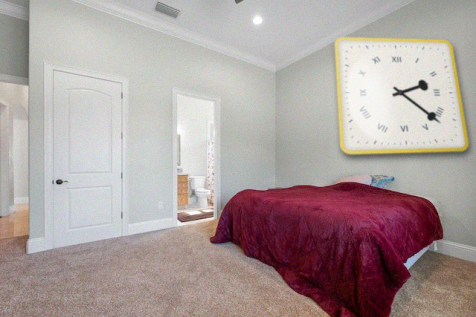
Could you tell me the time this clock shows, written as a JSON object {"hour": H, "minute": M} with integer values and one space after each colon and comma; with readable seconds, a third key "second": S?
{"hour": 2, "minute": 22}
